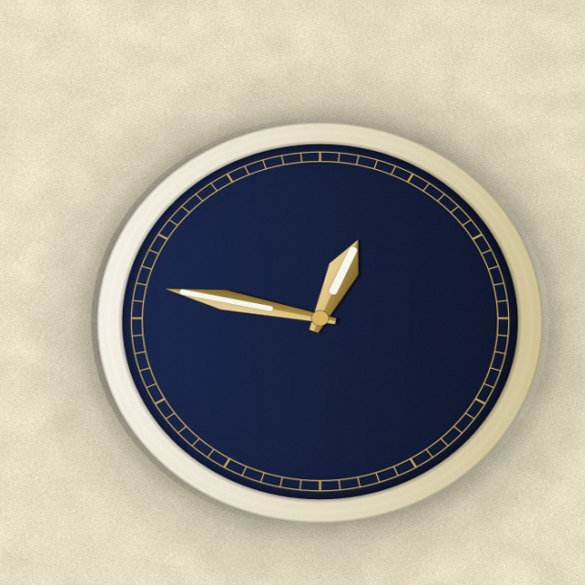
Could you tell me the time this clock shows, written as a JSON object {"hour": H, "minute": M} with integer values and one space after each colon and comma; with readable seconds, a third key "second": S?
{"hour": 12, "minute": 47}
